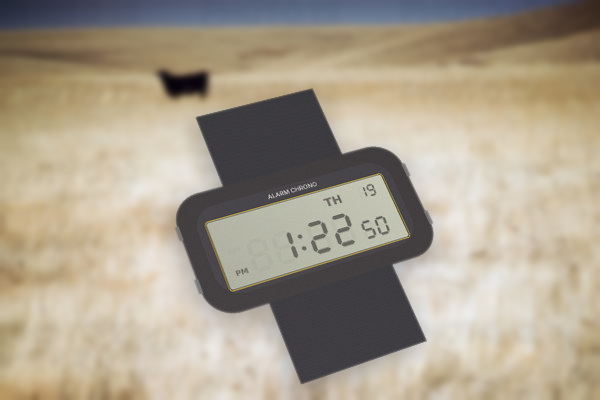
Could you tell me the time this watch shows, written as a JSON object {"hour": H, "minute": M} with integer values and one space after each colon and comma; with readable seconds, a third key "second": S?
{"hour": 1, "minute": 22, "second": 50}
